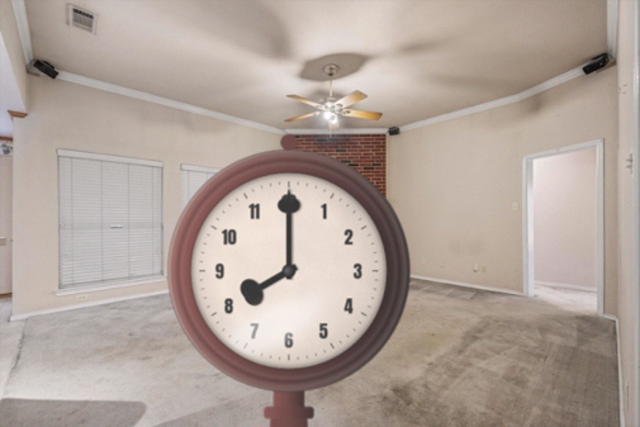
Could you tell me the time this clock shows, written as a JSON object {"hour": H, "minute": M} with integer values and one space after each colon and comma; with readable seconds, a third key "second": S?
{"hour": 8, "minute": 0}
